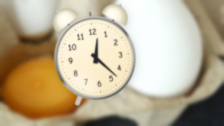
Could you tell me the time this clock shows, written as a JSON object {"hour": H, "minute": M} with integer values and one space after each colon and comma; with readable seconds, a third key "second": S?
{"hour": 12, "minute": 23}
